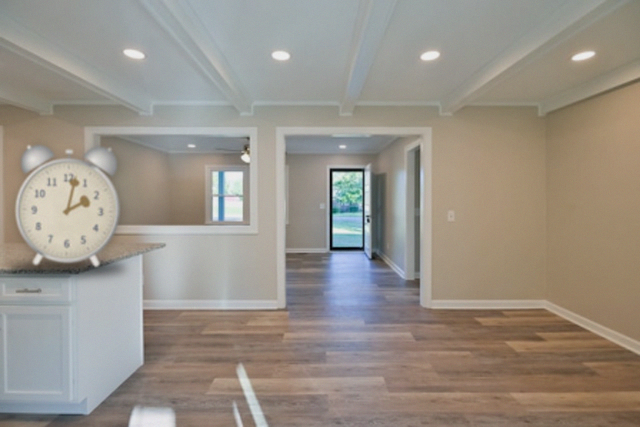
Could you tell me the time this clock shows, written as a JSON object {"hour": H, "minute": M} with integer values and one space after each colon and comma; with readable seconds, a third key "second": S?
{"hour": 2, "minute": 2}
